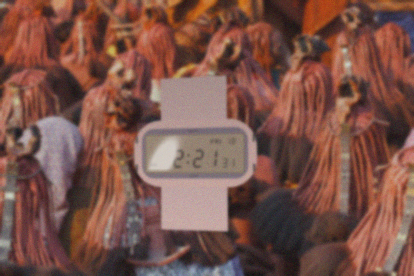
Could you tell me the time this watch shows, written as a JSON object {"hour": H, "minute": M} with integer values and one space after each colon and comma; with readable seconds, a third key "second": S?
{"hour": 2, "minute": 21}
